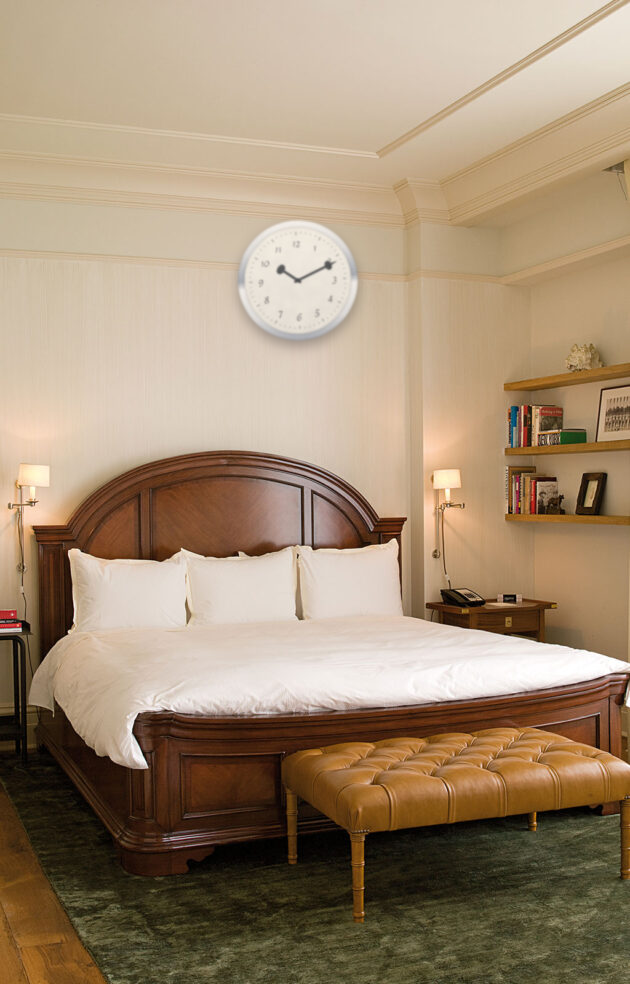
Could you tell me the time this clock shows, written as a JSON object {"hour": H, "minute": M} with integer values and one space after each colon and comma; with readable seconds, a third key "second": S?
{"hour": 10, "minute": 11}
